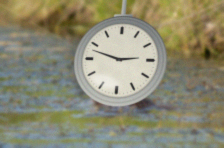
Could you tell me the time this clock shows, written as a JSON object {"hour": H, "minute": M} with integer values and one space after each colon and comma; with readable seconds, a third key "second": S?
{"hour": 2, "minute": 48}
